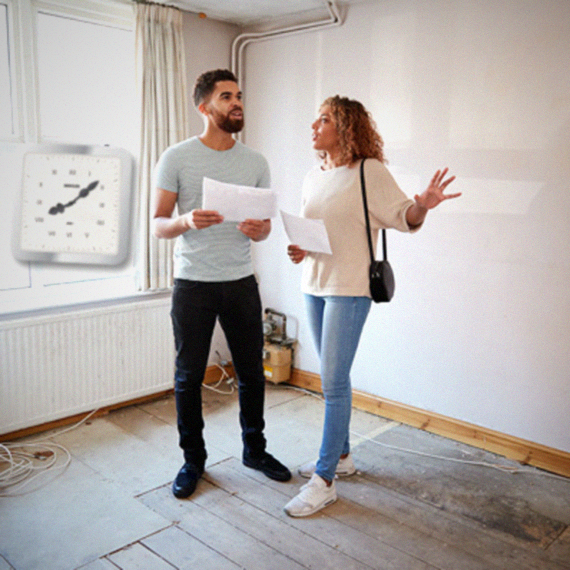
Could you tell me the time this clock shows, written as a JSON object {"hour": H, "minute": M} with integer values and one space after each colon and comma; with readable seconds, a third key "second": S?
{"hour": 8, "minute": 8}
